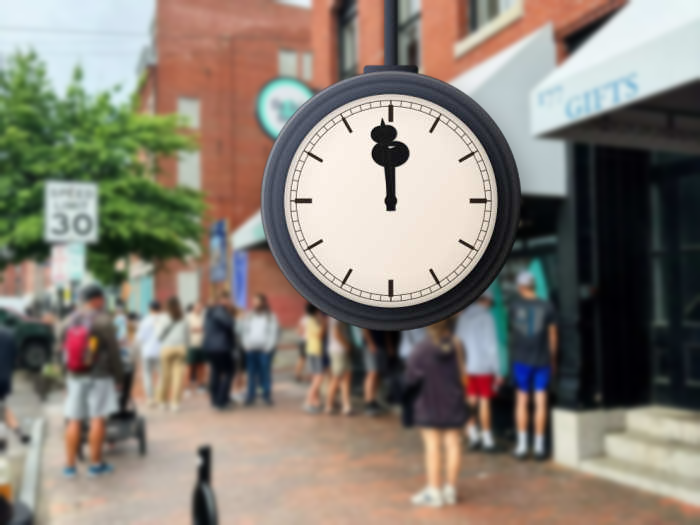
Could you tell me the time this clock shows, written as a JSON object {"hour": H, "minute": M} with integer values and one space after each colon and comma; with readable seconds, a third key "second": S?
{"hour": 11, "minute": 59}
